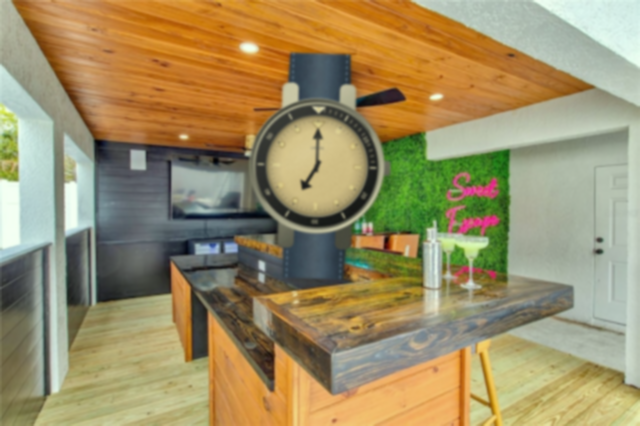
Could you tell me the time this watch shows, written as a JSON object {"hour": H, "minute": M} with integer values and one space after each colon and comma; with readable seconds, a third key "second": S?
{"hour": 7, "minute": 0}
